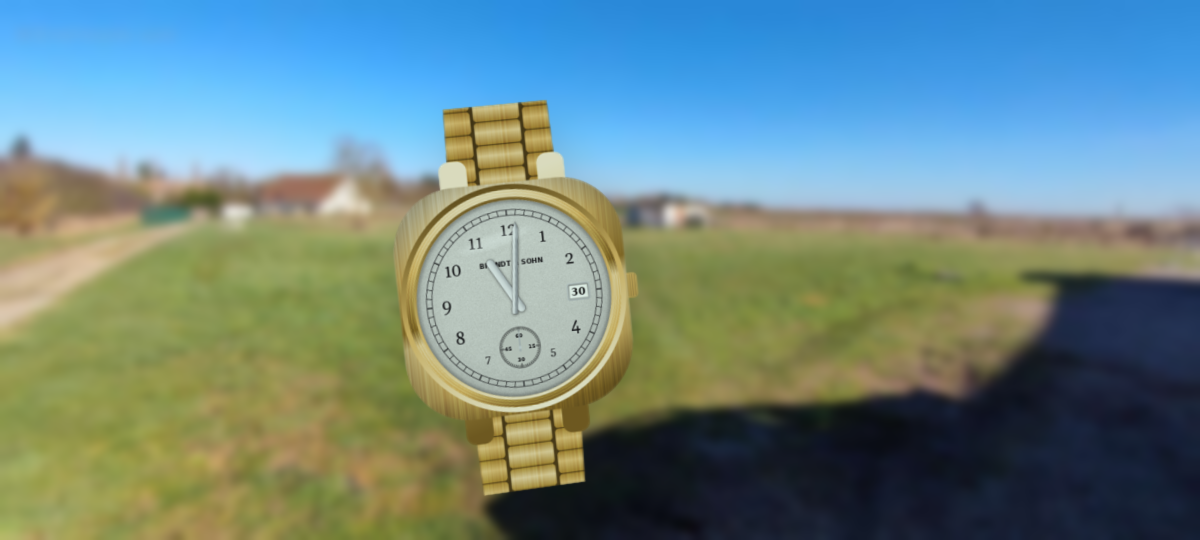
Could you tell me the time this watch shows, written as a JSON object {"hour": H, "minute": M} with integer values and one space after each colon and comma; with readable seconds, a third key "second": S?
{"hour": 11, "minute": 1}
